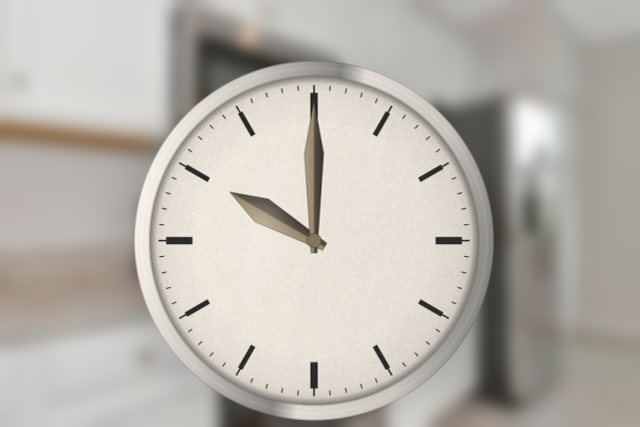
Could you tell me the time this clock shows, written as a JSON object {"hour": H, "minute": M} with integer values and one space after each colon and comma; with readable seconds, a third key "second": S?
{"hour": 10, "minute": 0}
